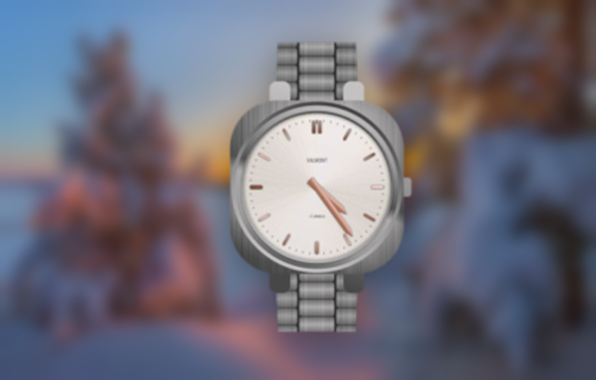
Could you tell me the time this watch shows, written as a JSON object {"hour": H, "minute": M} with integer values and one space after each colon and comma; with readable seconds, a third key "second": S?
{"hour": 4, "minute": 24}
